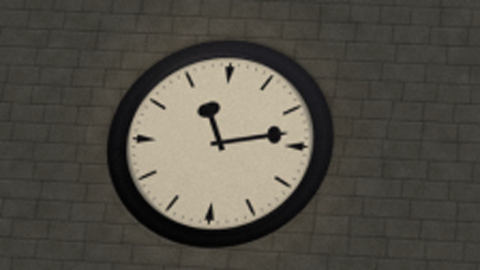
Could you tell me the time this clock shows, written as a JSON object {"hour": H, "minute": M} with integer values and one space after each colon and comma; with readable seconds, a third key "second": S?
{"hour": 11, "minute": 13}
